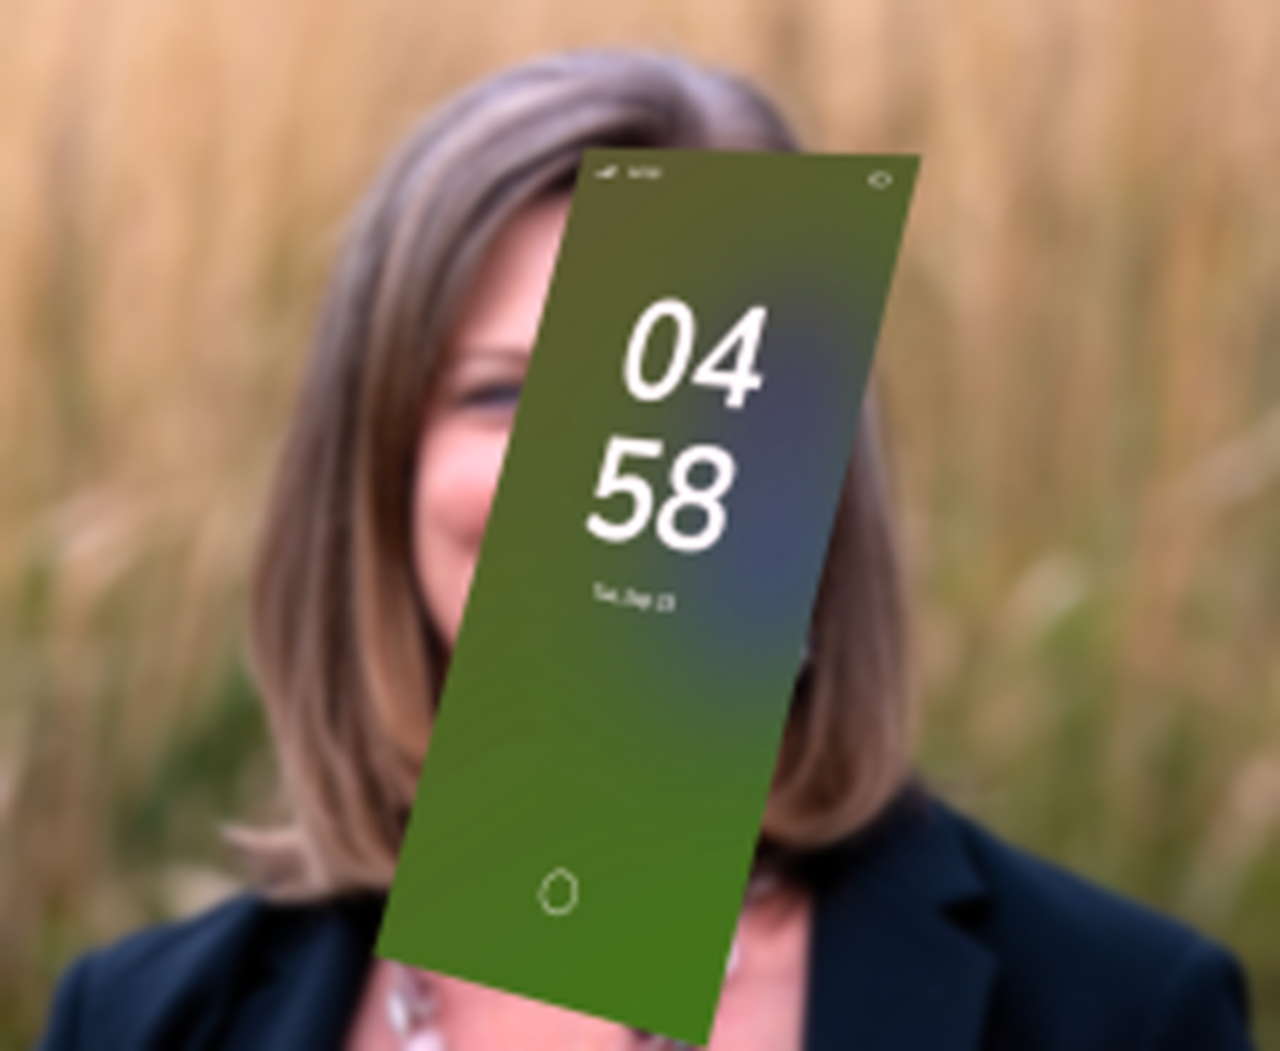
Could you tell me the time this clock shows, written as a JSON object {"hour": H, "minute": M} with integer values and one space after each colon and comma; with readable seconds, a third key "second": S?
{"hour": 4, "minute": 58}
